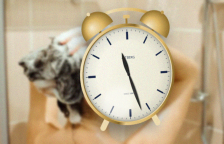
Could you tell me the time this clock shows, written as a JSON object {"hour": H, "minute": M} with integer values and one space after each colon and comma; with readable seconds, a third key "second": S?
{"hour": 11, "minute": 27}
